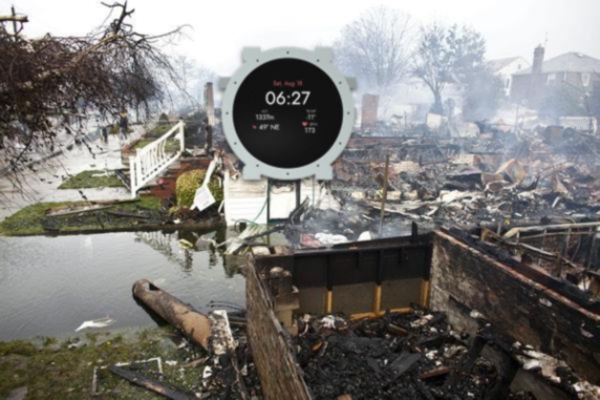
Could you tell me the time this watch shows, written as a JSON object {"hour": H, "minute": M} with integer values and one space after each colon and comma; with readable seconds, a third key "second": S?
{"hour": 6, "minute": 27}
